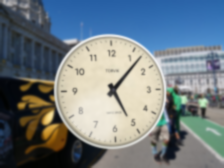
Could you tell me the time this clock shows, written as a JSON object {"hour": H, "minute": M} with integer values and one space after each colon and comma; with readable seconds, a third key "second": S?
{"hour": 5, "minute": 7}
